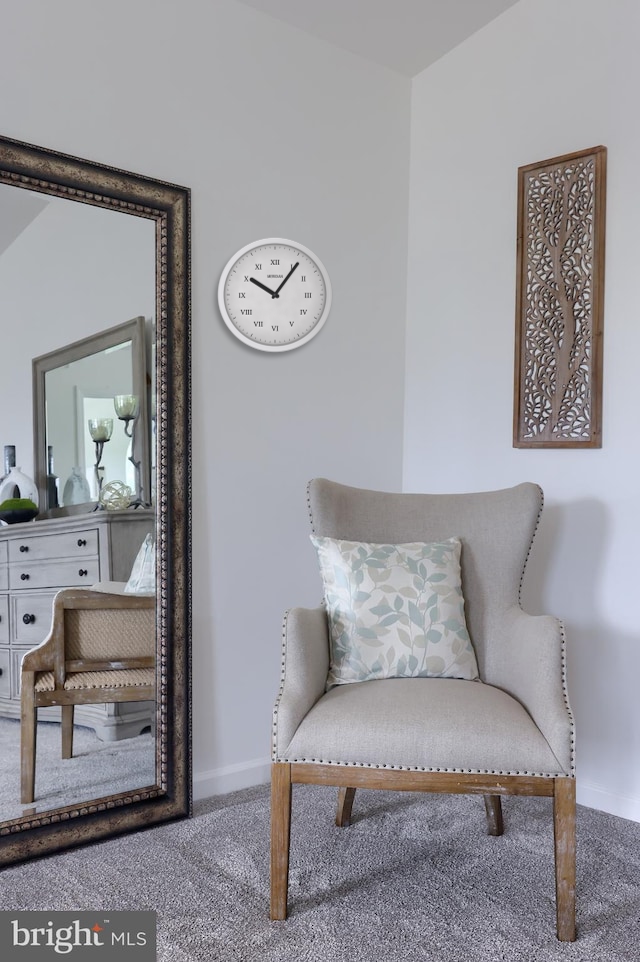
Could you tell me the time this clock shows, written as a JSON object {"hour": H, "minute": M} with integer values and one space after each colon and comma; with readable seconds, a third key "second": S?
{"hour": 10, "minute": 6}
